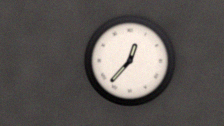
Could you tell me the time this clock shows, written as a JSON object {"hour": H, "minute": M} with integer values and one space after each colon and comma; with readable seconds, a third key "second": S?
{"hour": 12, "minute": 37}
